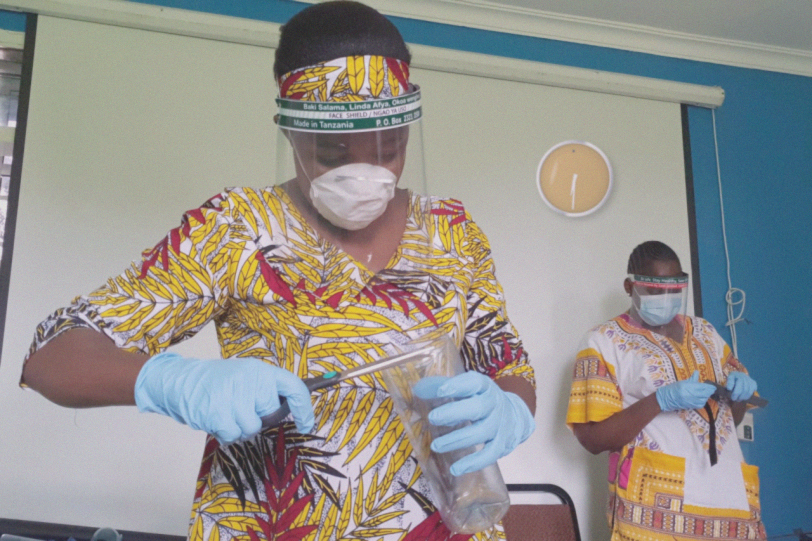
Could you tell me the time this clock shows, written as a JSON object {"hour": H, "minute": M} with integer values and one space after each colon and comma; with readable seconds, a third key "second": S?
{"hour": 6, "minute": 31}
